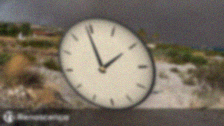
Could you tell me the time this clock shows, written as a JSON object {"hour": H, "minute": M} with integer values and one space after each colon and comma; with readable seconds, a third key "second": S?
{"hour": 1, "minute": 59}
